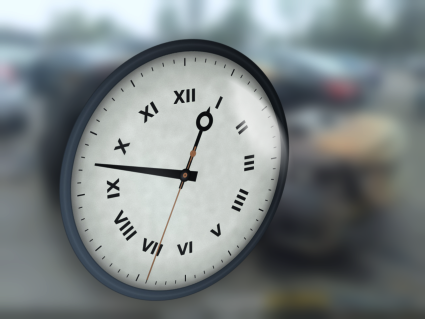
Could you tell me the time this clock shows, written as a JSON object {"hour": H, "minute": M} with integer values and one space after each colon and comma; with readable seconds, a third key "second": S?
{"hour": 12, "minute": 47, "second": 34}
